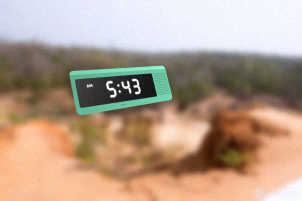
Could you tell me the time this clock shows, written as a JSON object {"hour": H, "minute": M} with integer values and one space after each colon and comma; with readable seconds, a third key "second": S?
{"hour": 5, "minute": 43}
